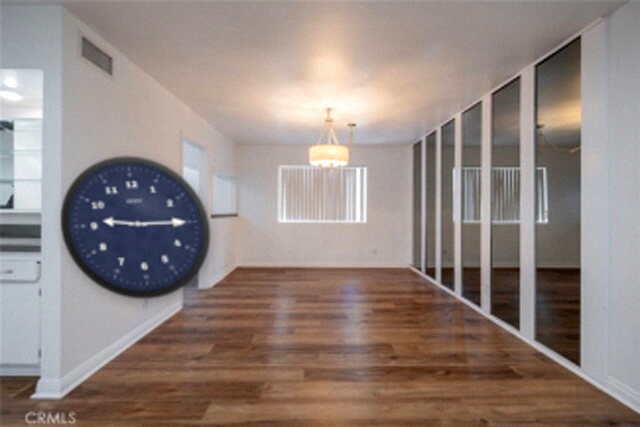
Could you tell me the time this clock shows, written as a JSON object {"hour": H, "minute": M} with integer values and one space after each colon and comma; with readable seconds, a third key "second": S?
{"hour": 9, "minute": 15}
